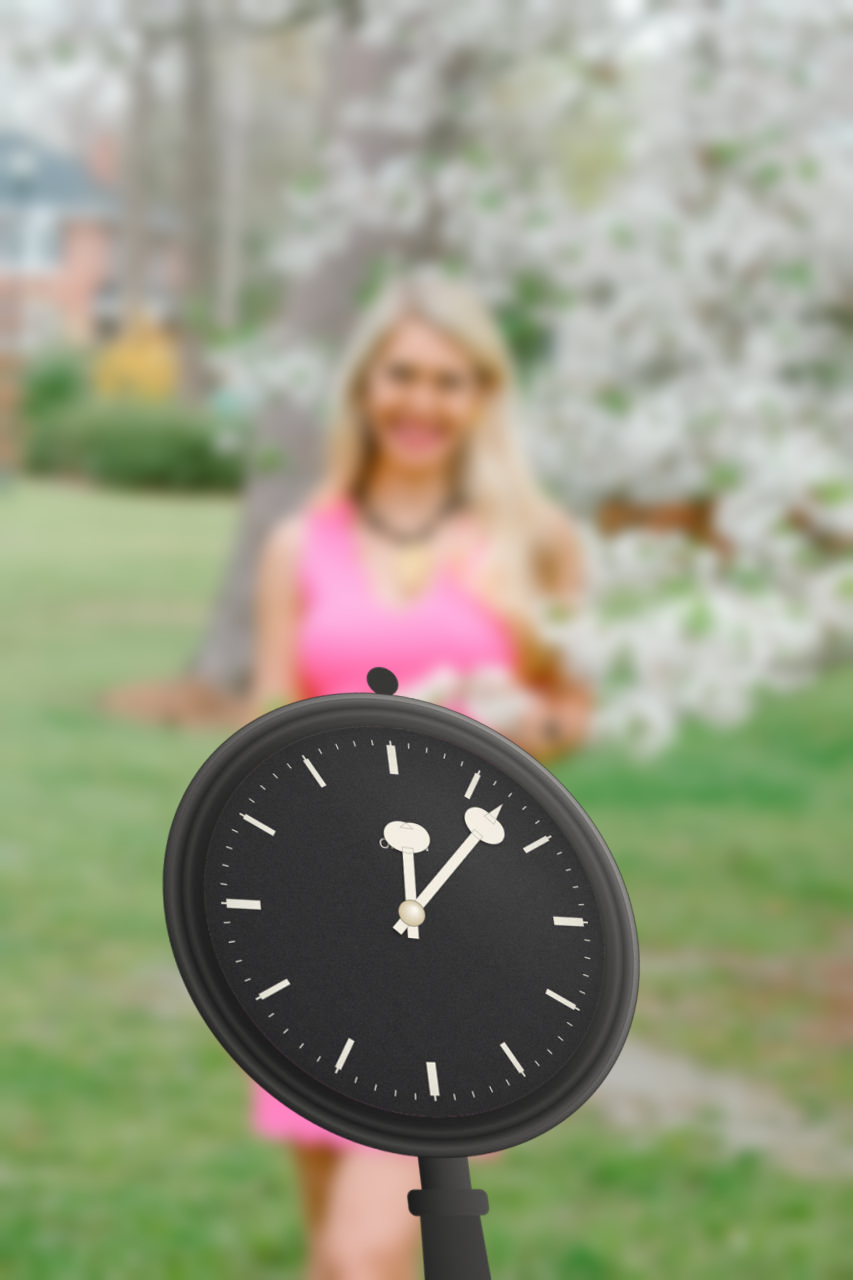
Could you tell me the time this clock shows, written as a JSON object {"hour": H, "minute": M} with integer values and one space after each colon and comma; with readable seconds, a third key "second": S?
{"hour": 12, "minute": 7}
